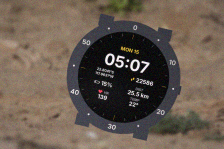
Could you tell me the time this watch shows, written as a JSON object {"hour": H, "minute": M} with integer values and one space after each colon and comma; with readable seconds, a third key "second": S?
{"hour": 5, "minute": 7}
